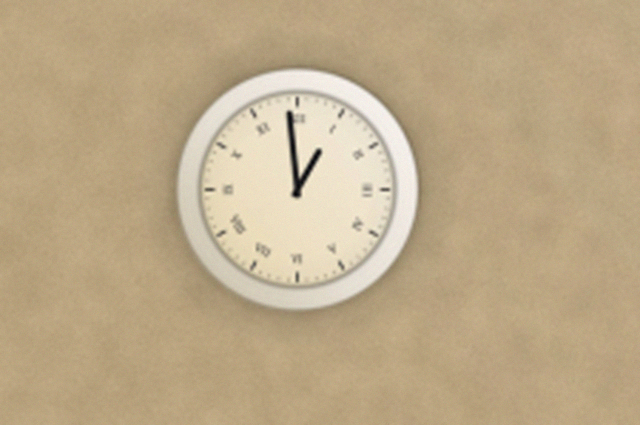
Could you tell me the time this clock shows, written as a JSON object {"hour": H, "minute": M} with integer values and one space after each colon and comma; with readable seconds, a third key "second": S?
{"hour": 12, "minute": 59}
